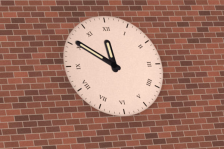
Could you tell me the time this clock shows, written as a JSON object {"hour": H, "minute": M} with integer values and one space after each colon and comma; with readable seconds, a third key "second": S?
{"hour": 11, "minute": 51}
